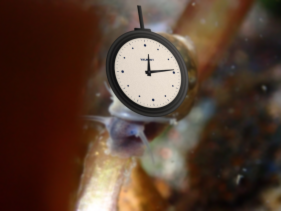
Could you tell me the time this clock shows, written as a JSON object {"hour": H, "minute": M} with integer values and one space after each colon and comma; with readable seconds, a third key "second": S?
{"hour": 12, "minute": 14}
